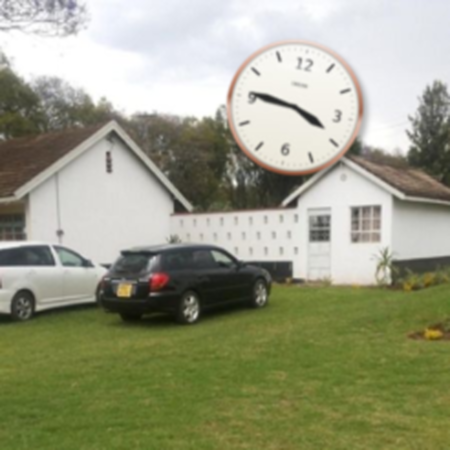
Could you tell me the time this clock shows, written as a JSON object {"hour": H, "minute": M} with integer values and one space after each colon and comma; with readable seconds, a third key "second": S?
{"hour": 3, "minute": 46}
